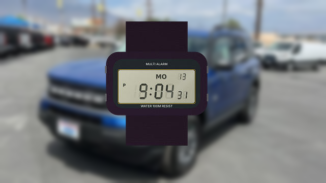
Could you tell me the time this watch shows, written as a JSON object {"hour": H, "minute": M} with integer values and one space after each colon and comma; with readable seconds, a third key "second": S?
{"hour": 9, "minute": 4, "second": 31}
